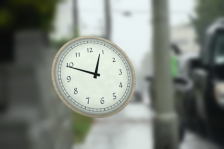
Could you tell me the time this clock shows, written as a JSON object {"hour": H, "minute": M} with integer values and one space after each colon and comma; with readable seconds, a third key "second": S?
{"hour": 12, "minute": 49}
